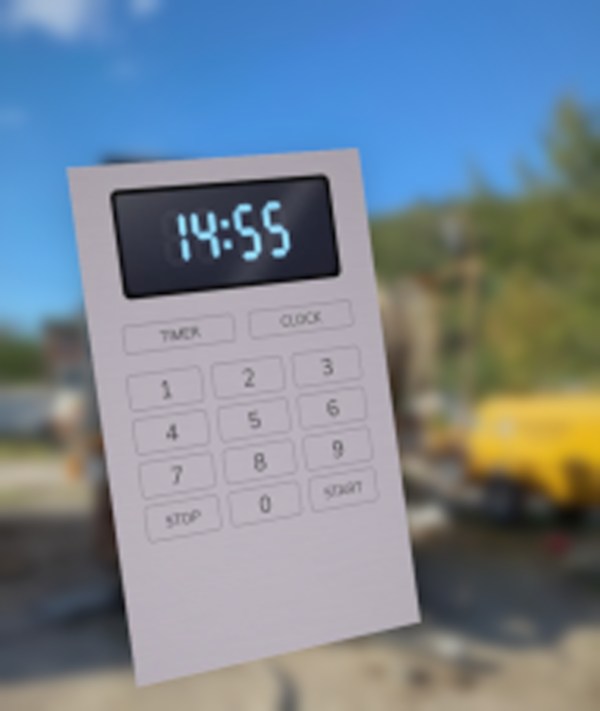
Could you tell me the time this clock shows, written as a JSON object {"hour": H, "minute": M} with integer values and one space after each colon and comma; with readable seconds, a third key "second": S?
{"hour": 14, "minute": 55}
